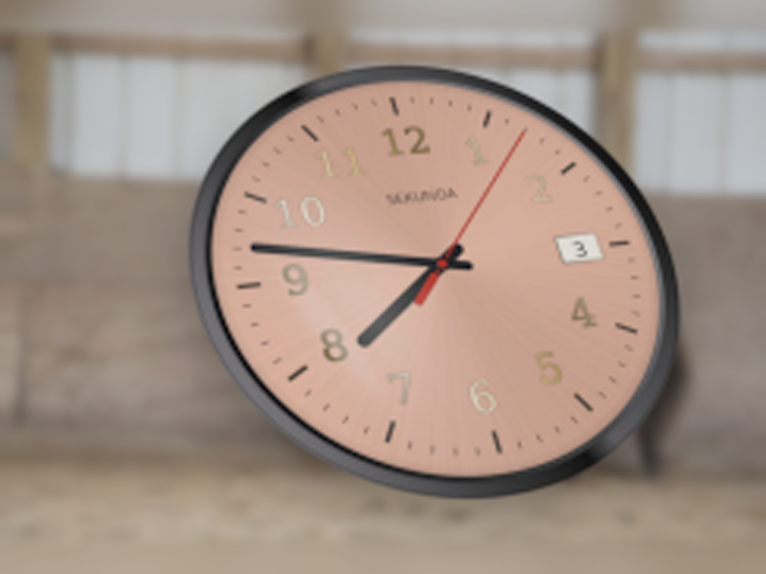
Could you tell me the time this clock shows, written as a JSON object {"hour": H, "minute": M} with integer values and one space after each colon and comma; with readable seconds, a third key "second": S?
{"hour": 7, "minute": 47, "second": 7}
